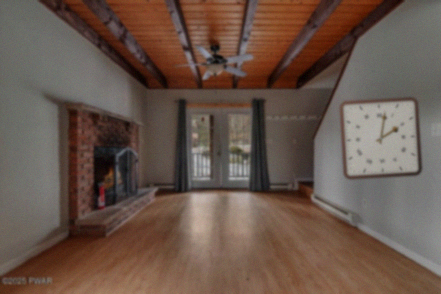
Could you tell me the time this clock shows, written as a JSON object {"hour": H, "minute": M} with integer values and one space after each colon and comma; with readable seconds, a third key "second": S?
{"hour": 2, "minute": 2}
